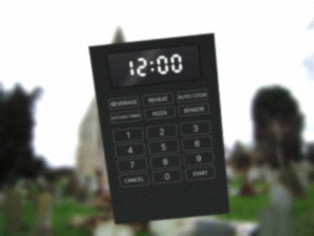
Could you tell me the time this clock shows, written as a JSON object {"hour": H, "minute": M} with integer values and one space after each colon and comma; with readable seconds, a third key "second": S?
{"hour": 12, "minute": 0}
